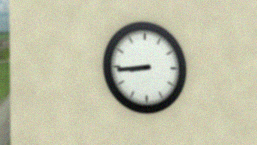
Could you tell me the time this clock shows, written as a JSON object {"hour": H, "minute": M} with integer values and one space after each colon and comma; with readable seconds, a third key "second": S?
{"hour": 8, "minute": 44}
